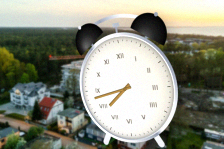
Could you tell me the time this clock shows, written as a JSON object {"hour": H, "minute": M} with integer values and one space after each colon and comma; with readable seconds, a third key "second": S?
{"hour": 7, "minute": 43}
